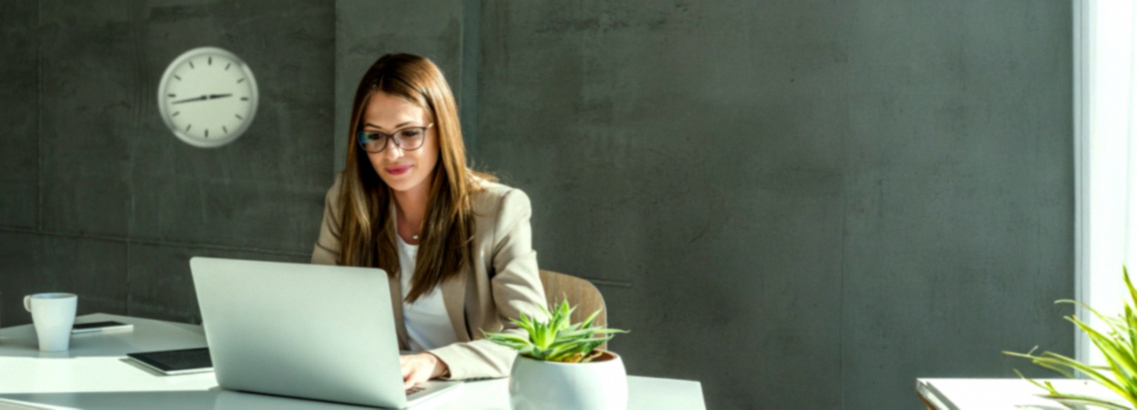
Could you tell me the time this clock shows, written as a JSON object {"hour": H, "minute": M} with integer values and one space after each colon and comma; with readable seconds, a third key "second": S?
{"hour": 2, "minute": 43}
